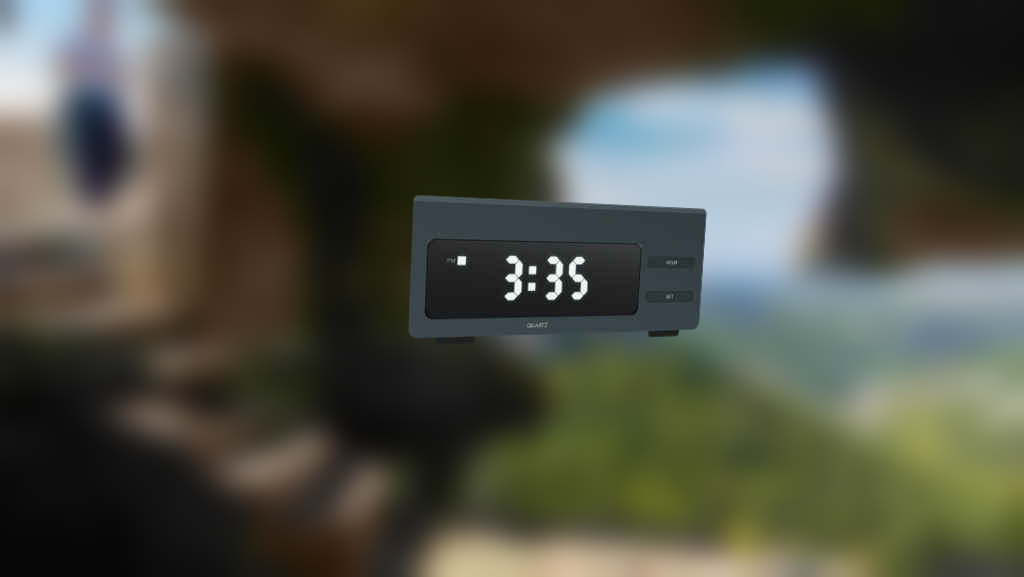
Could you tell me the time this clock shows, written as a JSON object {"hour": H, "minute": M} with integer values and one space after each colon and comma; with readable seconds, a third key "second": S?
{"hour": 3, "minute": 35}
